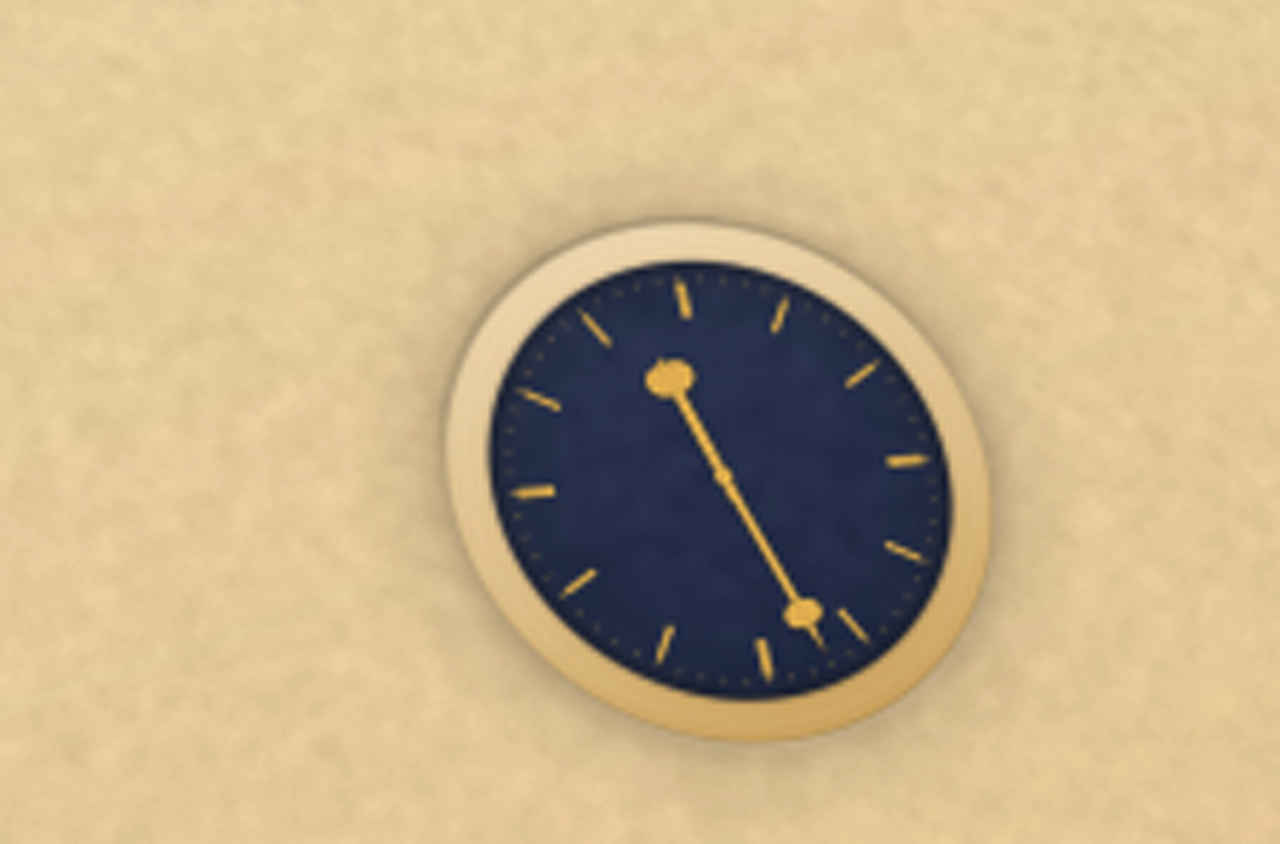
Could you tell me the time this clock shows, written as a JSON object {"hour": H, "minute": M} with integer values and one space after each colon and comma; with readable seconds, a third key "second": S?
{"hour": 11, "minute": 27}
